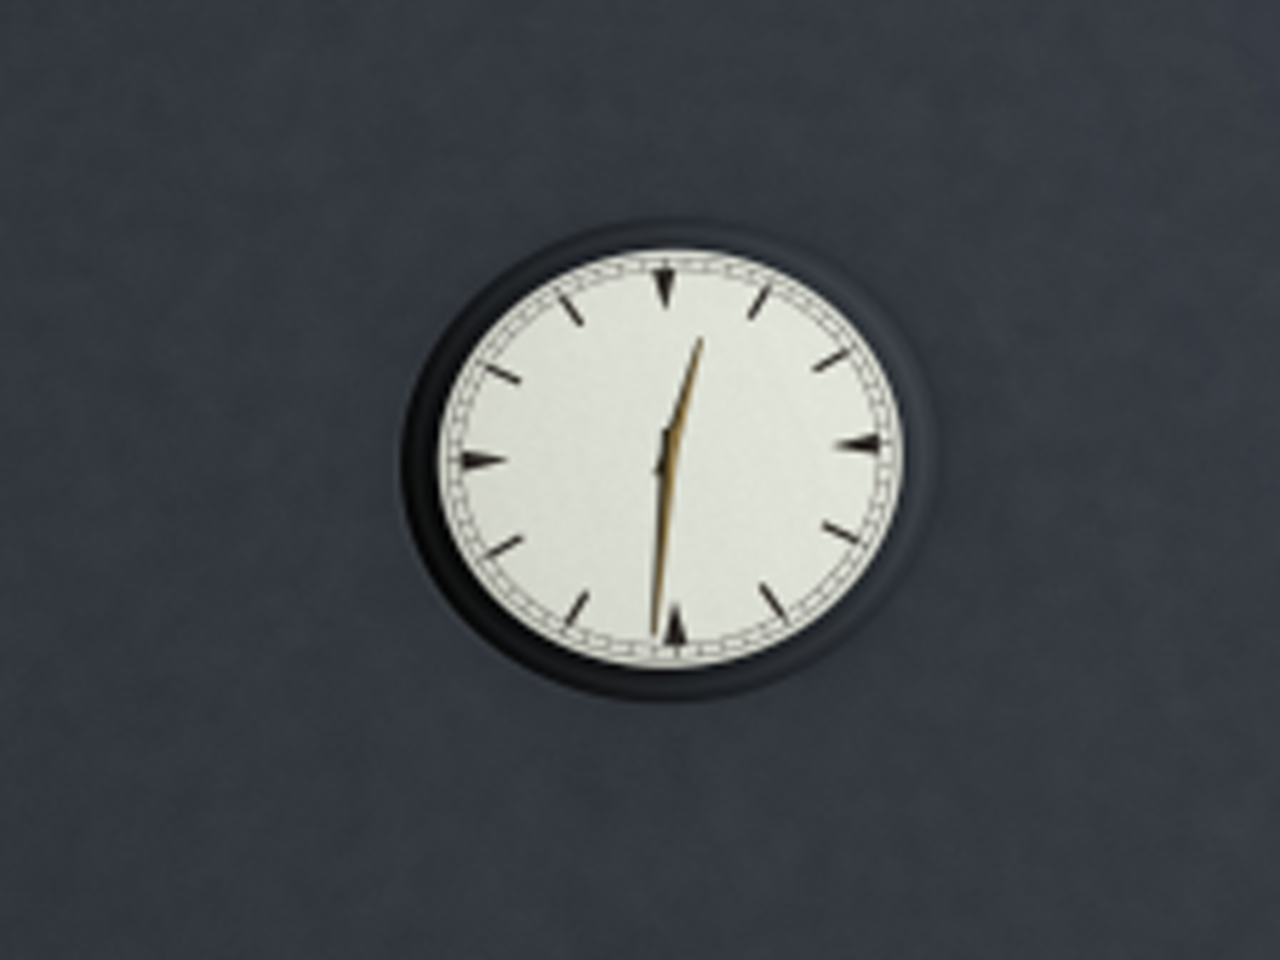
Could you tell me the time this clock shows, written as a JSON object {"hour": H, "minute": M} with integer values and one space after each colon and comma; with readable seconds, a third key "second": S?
{"hour": 12, "minute": 31}
